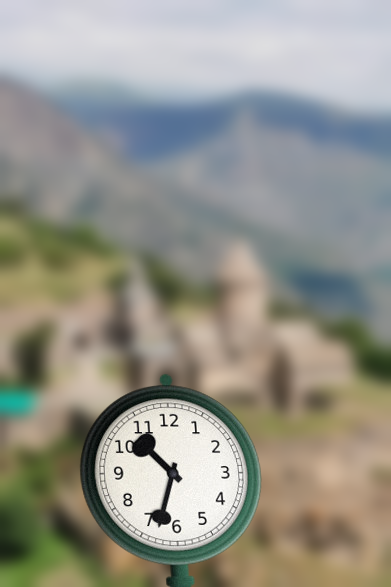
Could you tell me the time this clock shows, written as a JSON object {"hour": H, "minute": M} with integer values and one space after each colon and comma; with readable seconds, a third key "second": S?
{"hour": 10, "minute": 33}
